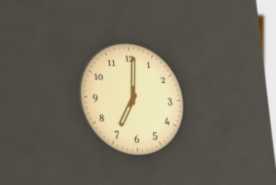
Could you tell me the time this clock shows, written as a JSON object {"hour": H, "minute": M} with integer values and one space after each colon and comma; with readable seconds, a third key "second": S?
{"hour": 7, "minute": 1}
